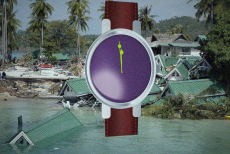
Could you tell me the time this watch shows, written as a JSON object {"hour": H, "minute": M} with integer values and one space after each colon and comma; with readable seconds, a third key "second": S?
{"hour": 11, "minute": 59}
